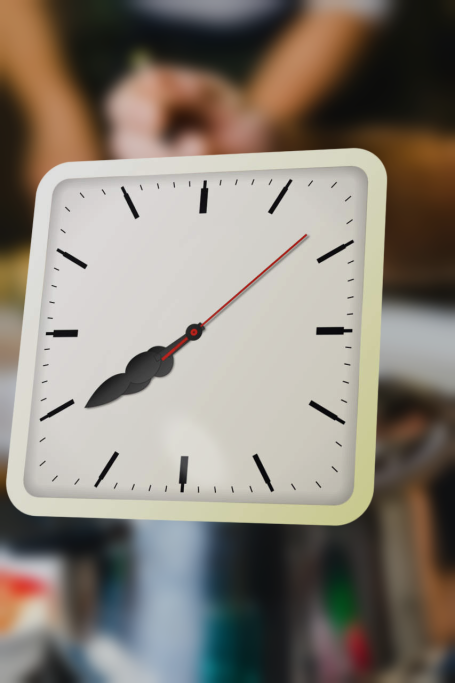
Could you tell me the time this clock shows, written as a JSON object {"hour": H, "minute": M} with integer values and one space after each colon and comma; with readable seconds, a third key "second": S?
{"hour": 7, "minute": 39, "second": 8}
